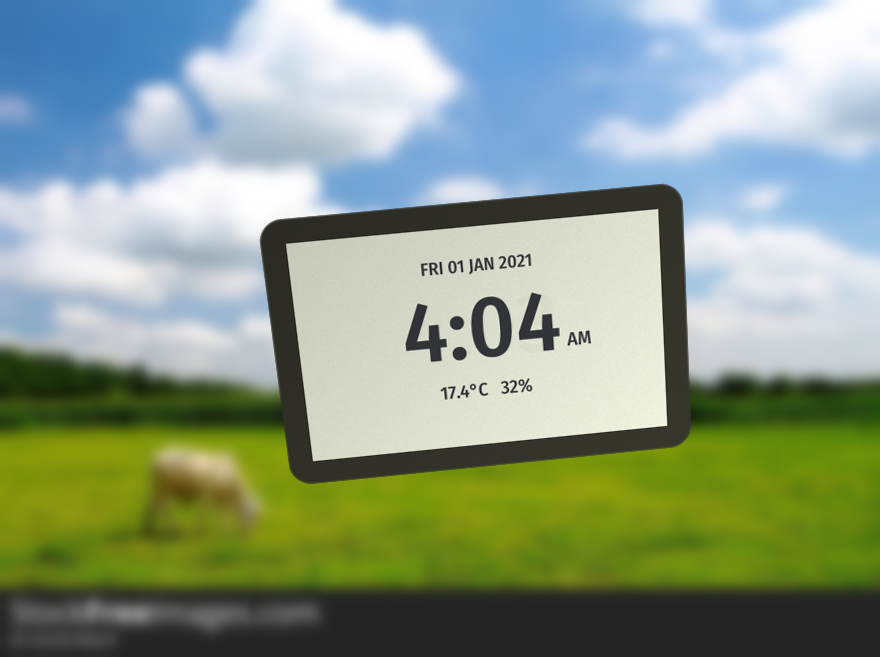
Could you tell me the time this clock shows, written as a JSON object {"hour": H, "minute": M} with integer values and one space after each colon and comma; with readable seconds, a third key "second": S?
{"hour": 4, "minute": 4}
